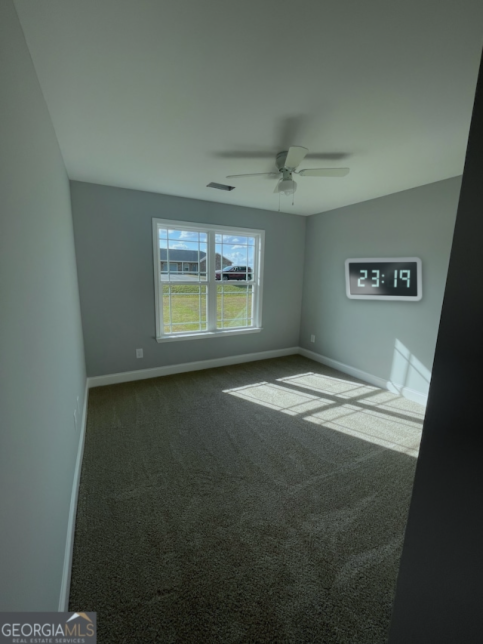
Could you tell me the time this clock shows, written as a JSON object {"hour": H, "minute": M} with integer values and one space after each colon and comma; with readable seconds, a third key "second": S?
{"hour": 23, "minute": 19}
